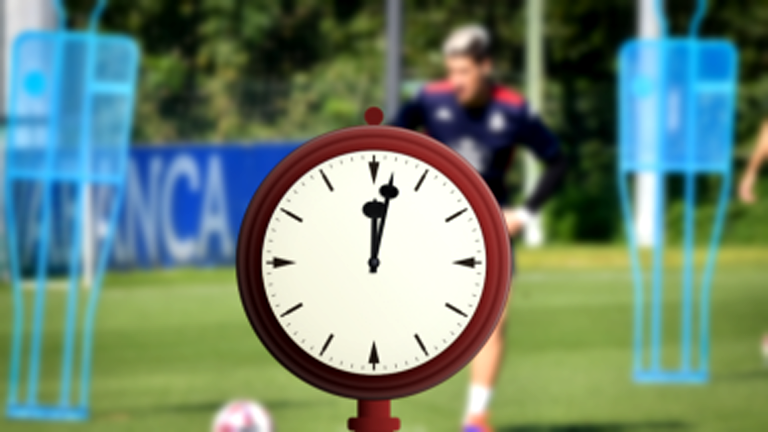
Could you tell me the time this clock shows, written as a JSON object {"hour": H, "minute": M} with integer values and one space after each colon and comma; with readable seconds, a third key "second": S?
{"hour": 12, "minute": 2}
